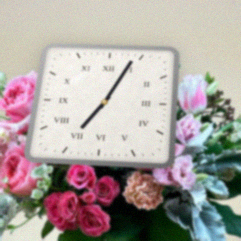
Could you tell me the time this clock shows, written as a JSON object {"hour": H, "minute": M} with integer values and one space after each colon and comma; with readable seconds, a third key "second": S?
{"hour": 7, "minute": 4}
